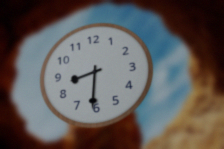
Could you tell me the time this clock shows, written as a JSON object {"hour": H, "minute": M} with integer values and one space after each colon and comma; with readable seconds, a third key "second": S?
{"hour": 8, "minute": 31}
